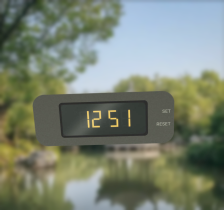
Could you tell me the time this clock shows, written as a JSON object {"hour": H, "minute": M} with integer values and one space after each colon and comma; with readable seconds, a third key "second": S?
{"hour": 12, "minute": 51}
